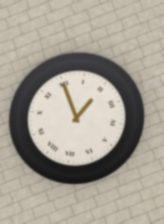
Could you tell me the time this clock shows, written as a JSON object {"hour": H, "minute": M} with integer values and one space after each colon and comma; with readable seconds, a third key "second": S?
{"hour": 2, "minute": 0}
